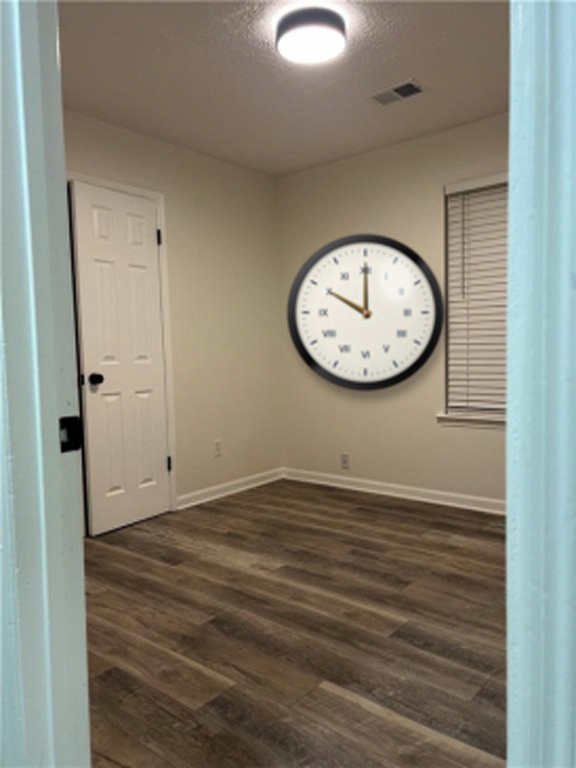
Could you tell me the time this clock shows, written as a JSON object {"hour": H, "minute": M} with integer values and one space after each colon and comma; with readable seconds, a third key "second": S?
{"hour": 10, "minute": 0}
